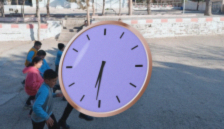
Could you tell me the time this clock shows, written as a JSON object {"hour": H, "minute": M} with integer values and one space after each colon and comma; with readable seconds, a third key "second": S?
{"hour": 6, "minute": 31}
